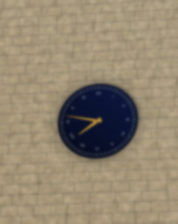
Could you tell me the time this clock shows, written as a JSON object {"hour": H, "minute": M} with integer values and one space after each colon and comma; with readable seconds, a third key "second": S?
{"hour": 7, "minute": 47}
